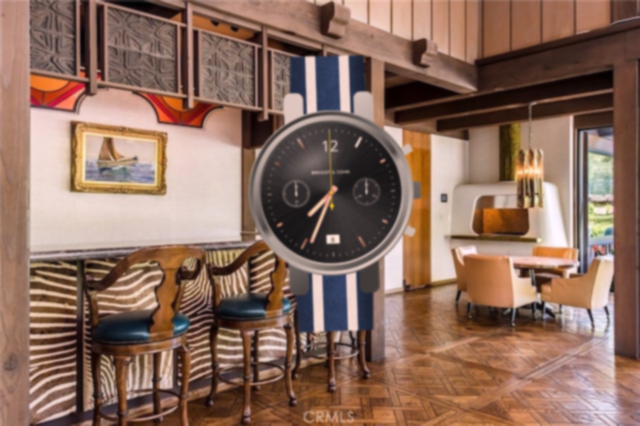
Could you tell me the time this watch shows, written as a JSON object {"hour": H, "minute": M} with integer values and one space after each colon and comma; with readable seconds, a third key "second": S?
{"hour": 7, "minute": 34}
